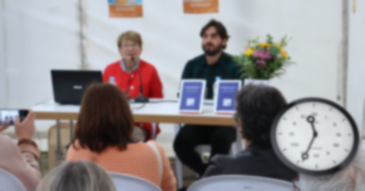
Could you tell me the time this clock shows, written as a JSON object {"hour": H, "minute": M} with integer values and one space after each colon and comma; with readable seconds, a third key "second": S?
{"hour": 11, "minute": 34}
